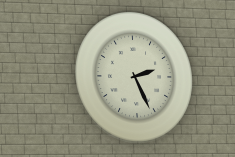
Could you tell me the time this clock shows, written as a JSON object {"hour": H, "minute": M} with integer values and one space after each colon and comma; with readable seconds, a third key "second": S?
{"hour": 2, "minute": 26}
